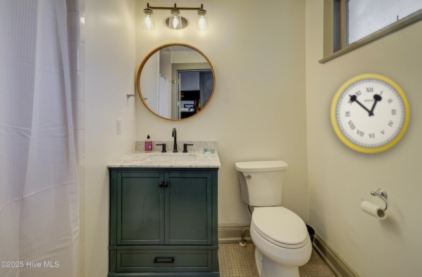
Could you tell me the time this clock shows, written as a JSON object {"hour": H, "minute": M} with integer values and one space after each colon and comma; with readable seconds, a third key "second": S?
{"hour": 12, "minute": 52}
